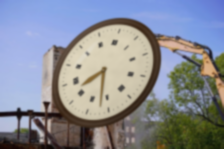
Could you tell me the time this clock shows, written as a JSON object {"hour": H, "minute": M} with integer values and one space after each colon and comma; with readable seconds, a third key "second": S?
{"hour": 7, "minute": 27}
